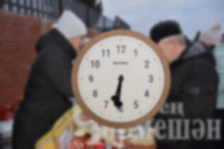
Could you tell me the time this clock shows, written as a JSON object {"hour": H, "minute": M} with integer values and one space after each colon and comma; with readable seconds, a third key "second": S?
{"hour": 6, "minute": 31}
